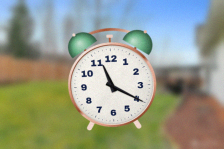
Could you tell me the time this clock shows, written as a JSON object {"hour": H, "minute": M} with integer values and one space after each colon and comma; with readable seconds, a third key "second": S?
{"hour": 11, "minute": 20}
